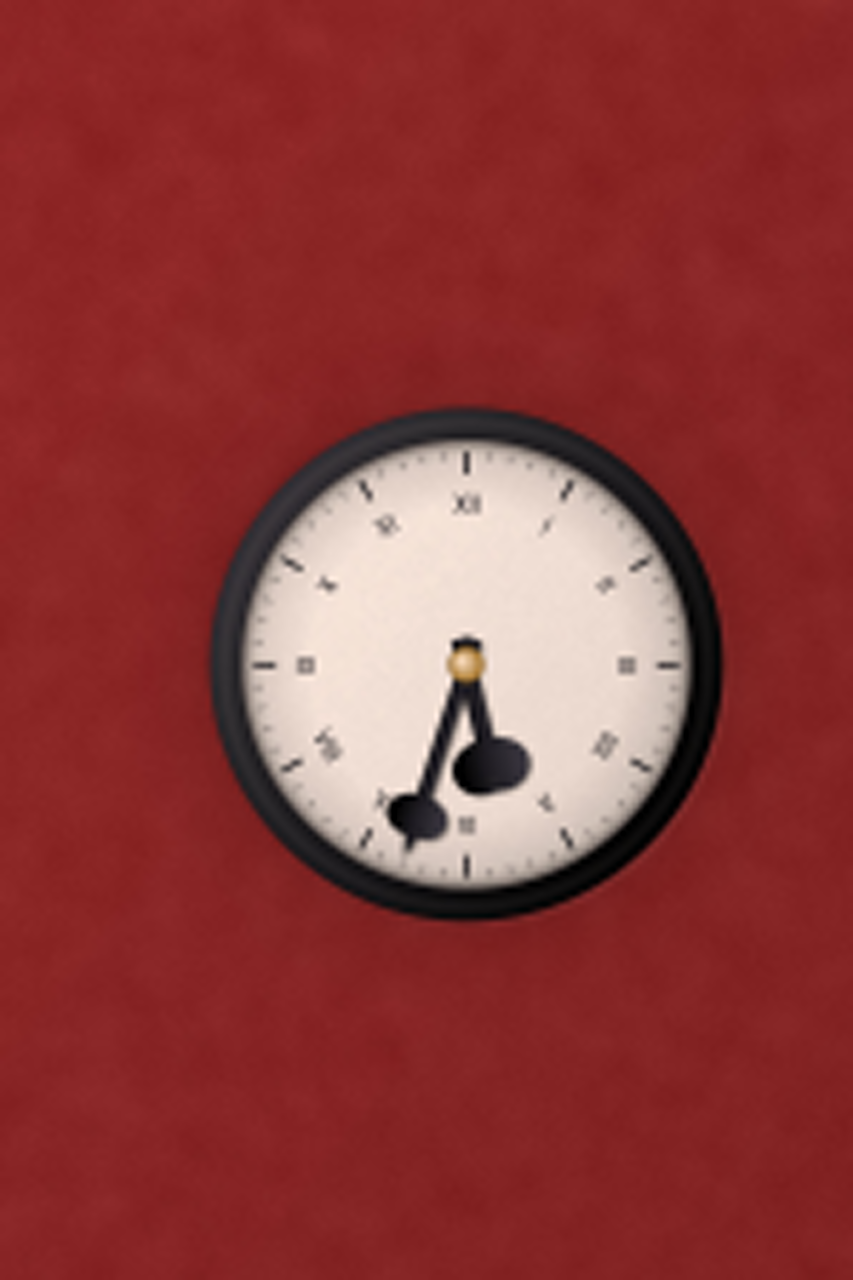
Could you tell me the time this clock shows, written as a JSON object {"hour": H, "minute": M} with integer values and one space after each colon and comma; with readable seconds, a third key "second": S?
{"hour": 5, "minute": 33}
